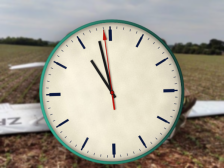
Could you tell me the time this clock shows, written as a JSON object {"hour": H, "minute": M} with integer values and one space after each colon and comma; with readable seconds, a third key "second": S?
{"hour": 10, "minute": 57, "second": 59}
